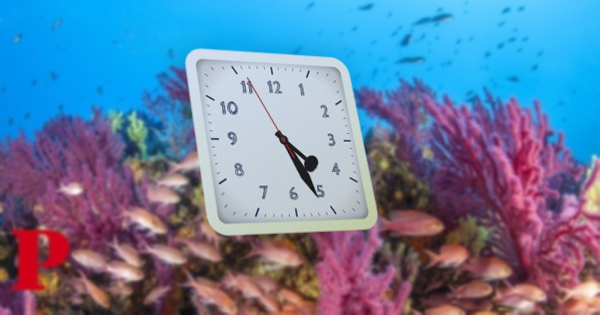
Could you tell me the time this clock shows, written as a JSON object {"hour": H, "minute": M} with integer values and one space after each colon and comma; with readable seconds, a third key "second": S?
{"hour": 4, "minute": 25, "second": 56}
